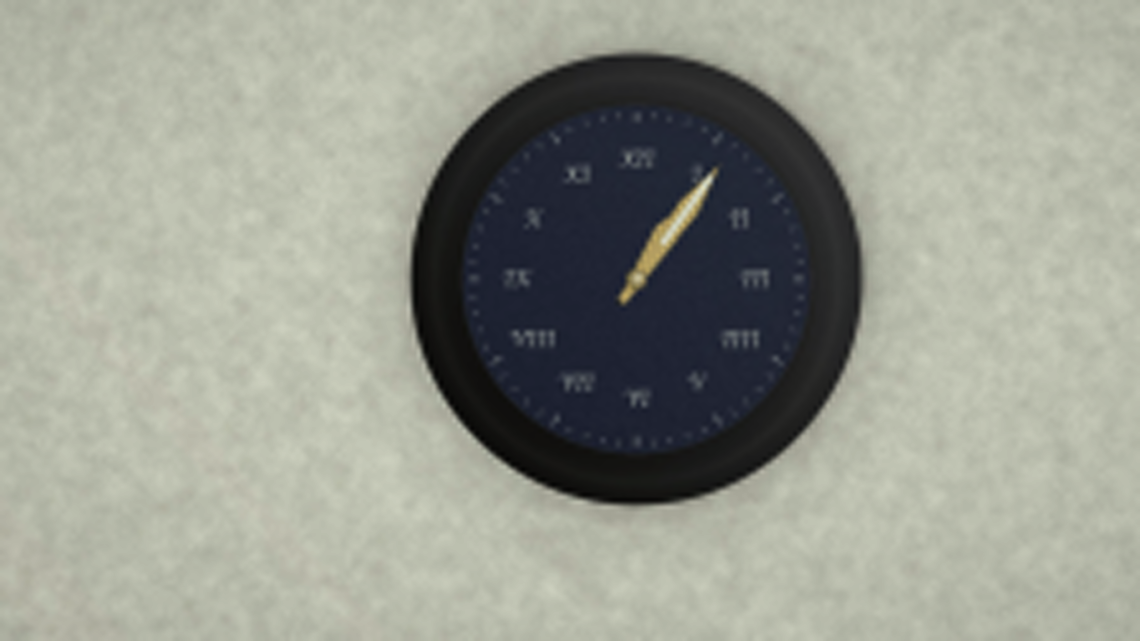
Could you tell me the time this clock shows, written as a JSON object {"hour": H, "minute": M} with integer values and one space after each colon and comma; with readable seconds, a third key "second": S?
{"hour": 1, "minute": 6}
